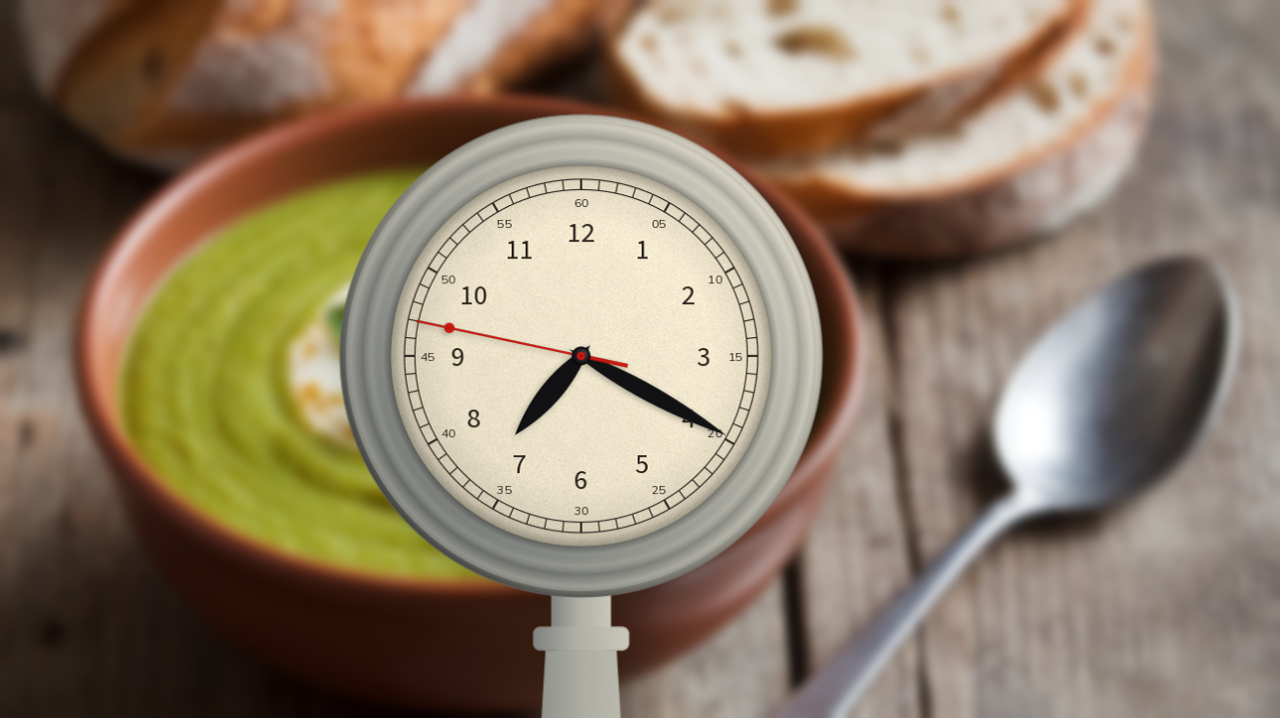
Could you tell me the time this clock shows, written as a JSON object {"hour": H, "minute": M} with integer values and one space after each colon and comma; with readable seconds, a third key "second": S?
{"hour": 7, "minute": 19, "second": 47}
